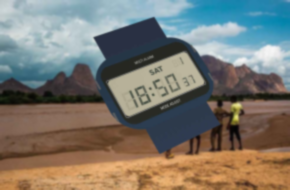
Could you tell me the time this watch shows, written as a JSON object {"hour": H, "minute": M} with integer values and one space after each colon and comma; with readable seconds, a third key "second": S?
{"hour": 18, "minute": 50}
